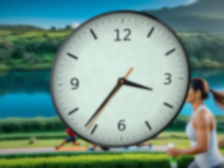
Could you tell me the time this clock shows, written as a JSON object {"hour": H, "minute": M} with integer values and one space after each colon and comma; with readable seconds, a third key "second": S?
{"hour": 3, "minute": 36, "second": 36}
